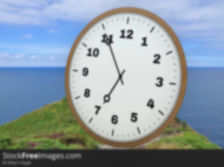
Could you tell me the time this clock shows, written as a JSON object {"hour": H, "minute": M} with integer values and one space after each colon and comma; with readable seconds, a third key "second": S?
{"hour": 6, "minute": 55}
